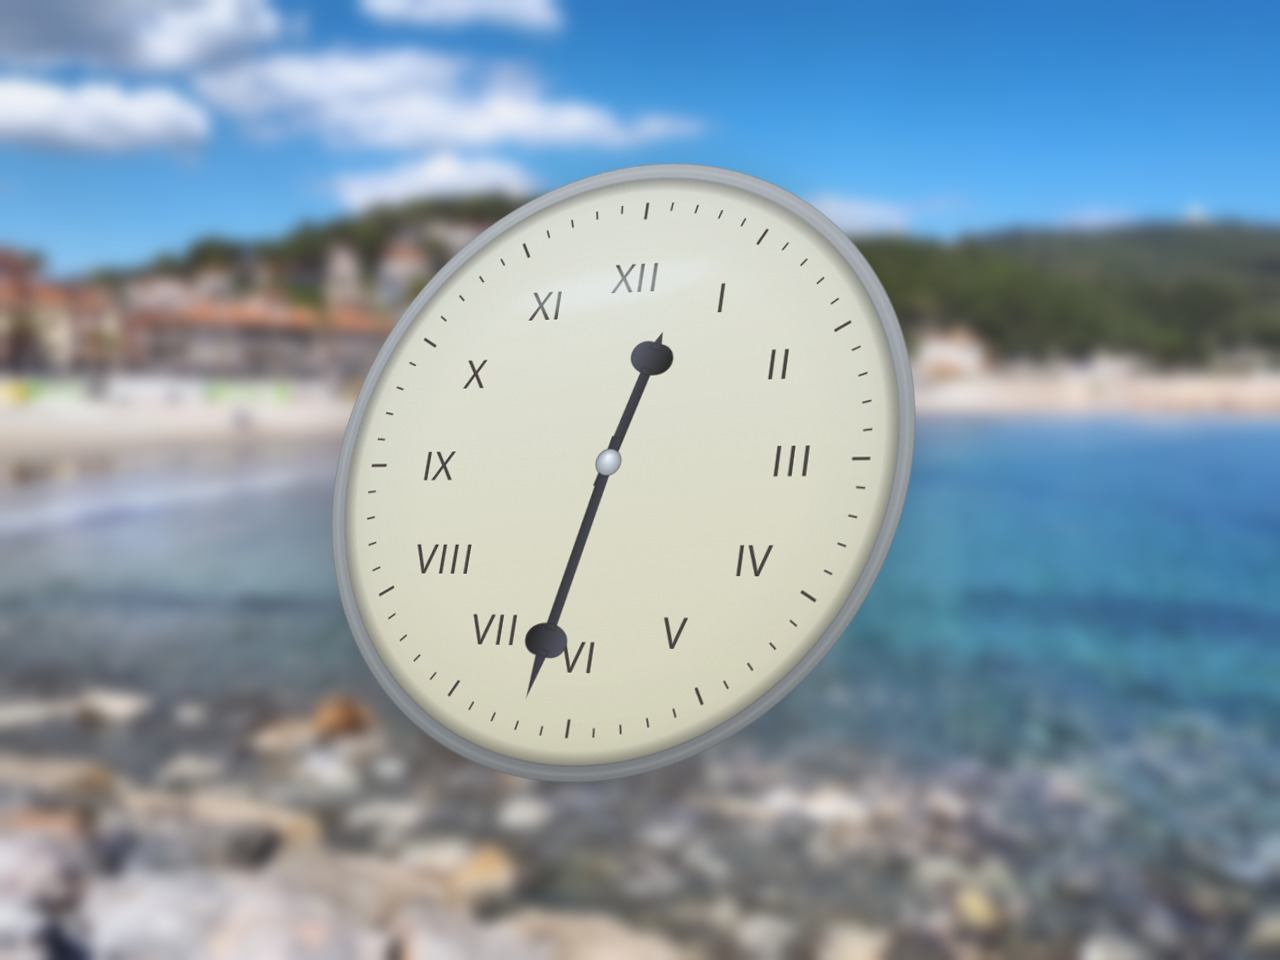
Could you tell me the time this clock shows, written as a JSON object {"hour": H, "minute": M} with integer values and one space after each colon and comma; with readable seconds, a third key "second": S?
{"hour": 12, "minute": 32}
